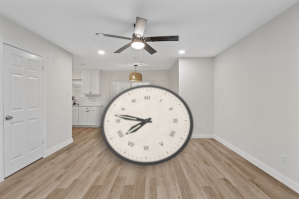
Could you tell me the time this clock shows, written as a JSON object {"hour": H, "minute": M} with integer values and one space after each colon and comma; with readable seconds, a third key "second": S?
{"hour": 7, "minute": 47}
